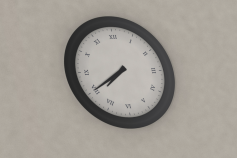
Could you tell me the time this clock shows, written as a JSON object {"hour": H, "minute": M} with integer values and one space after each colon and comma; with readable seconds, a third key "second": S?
{"hour": 7, "minute": 40}
